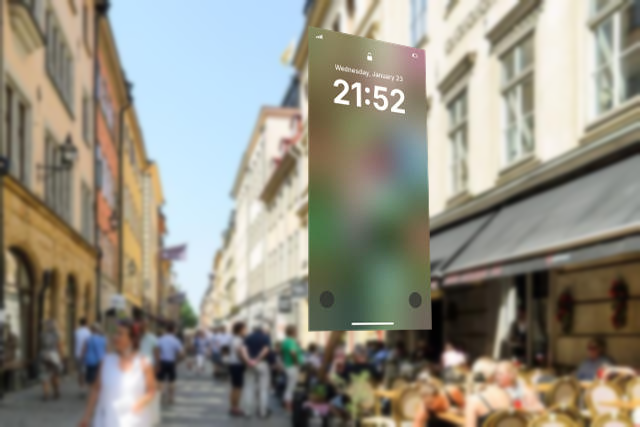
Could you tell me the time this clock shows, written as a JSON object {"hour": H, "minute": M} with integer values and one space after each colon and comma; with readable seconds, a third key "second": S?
{"hour": 21, "minute": 52}
